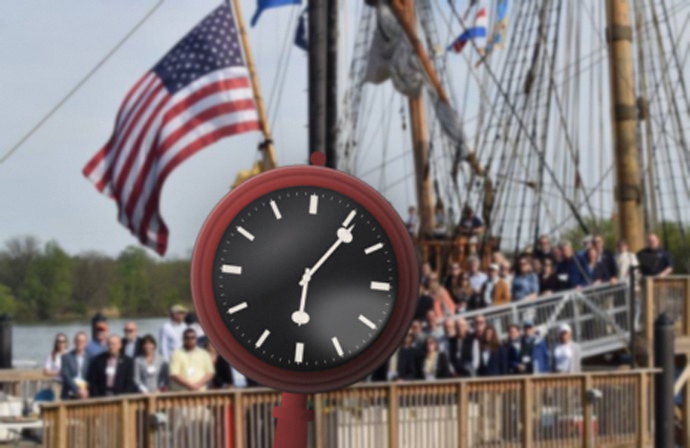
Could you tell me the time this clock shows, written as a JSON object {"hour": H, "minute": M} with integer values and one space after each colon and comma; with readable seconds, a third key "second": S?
{"hour": 6, "minute": 6}
